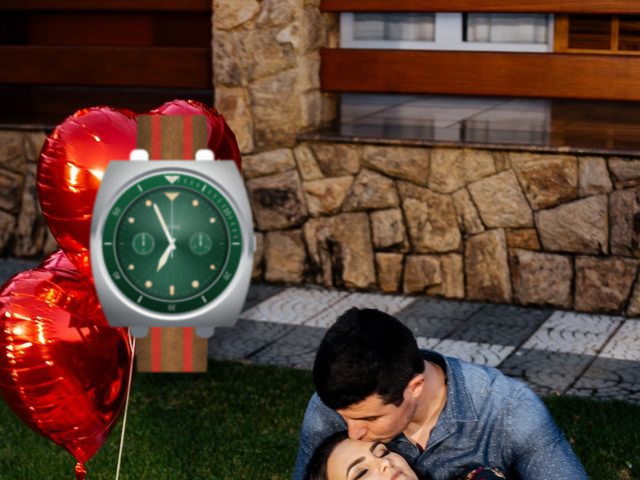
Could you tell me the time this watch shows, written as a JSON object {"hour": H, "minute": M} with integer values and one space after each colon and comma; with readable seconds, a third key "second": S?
{"hour": 6, "minute": 56}
